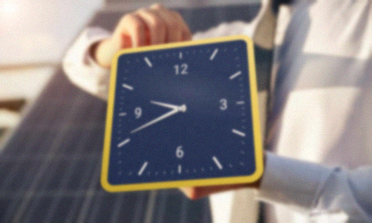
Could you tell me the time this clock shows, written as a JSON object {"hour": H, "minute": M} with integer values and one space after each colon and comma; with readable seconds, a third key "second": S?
{"hour": 9, "minute": 41}
